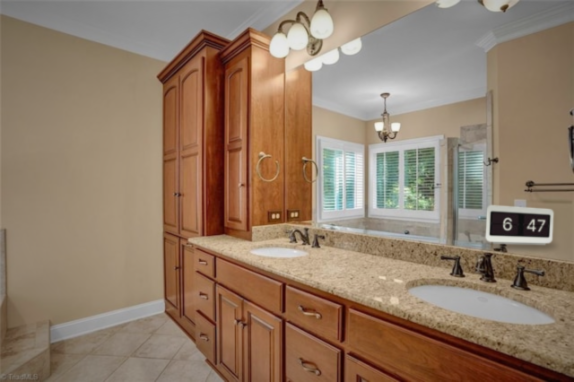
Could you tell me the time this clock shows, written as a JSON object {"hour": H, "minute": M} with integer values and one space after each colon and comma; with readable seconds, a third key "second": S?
{"hour": 6, "minute": 47}
